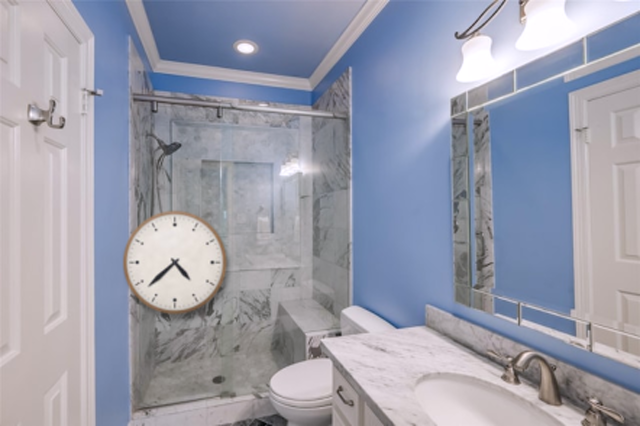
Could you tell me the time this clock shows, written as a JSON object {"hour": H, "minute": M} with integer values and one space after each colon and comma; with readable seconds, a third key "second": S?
{"hour": 4, "minute": 38}
